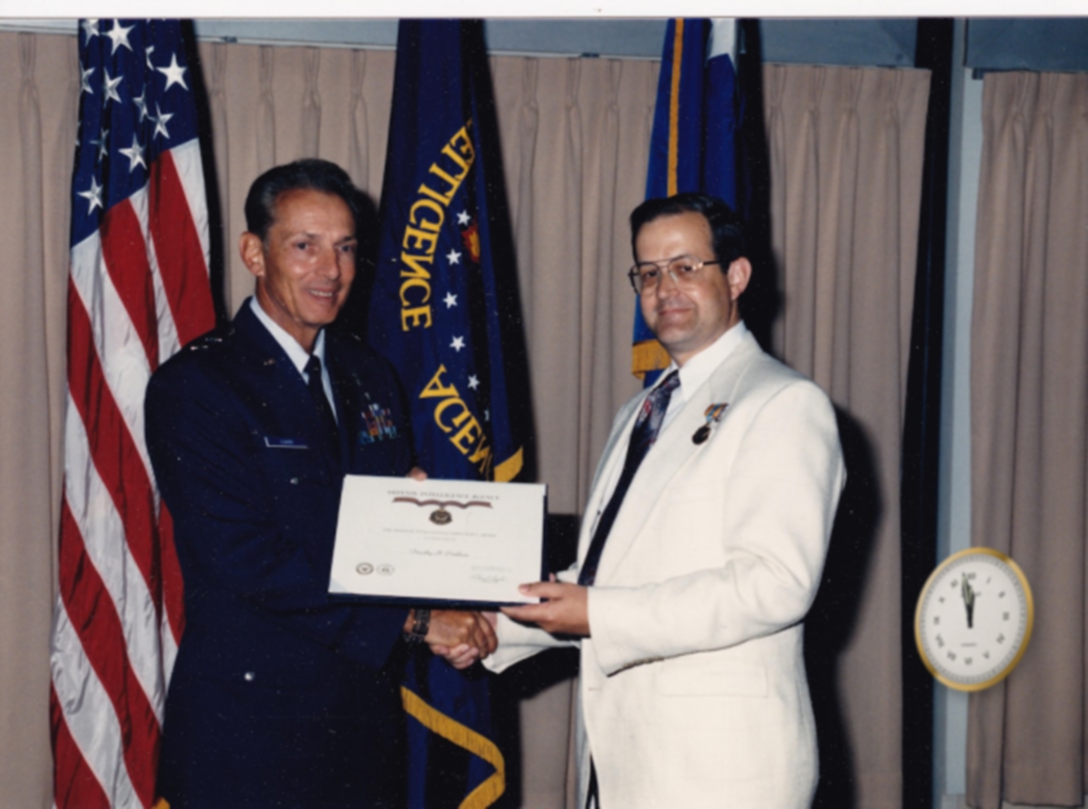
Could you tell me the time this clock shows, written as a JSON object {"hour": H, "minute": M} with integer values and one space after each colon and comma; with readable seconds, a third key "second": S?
{"hour": 11, "minute": 58}
